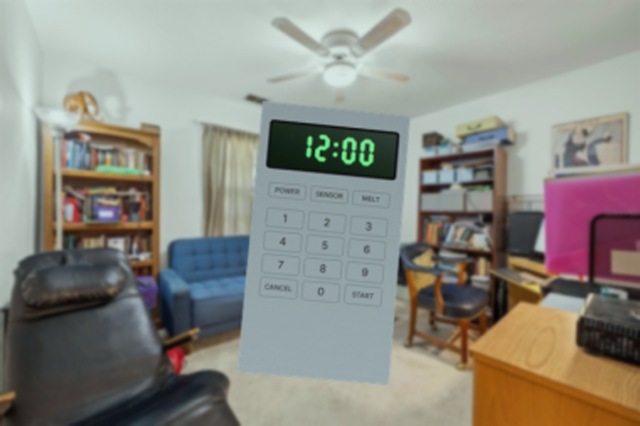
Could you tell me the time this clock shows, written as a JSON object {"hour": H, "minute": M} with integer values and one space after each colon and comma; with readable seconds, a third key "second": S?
{"hour": 12, "minute": 0}
